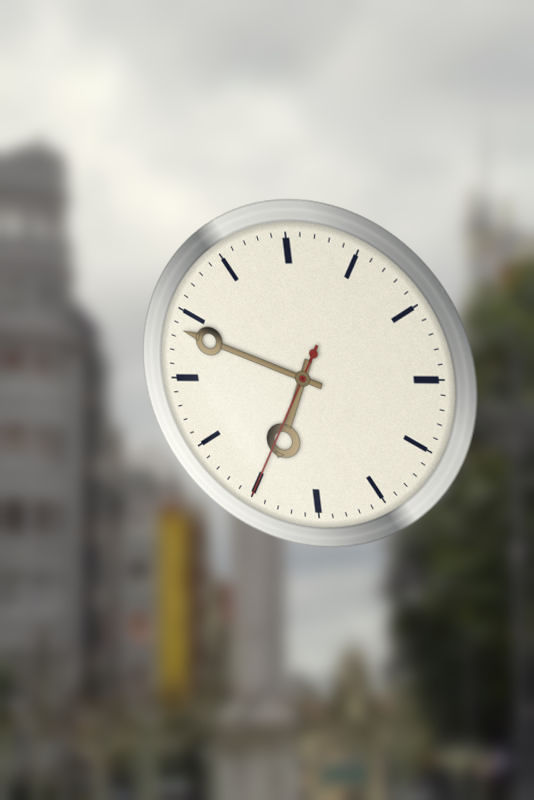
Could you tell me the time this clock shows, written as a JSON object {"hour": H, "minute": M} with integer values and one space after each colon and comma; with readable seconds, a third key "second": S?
{"hour": 6, "minute": 48, "second": 35}
